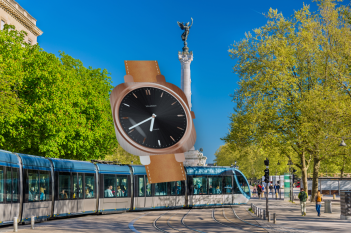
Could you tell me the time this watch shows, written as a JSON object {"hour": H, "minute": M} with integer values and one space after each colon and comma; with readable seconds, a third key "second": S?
{"hour": 6, "minute": 41}
